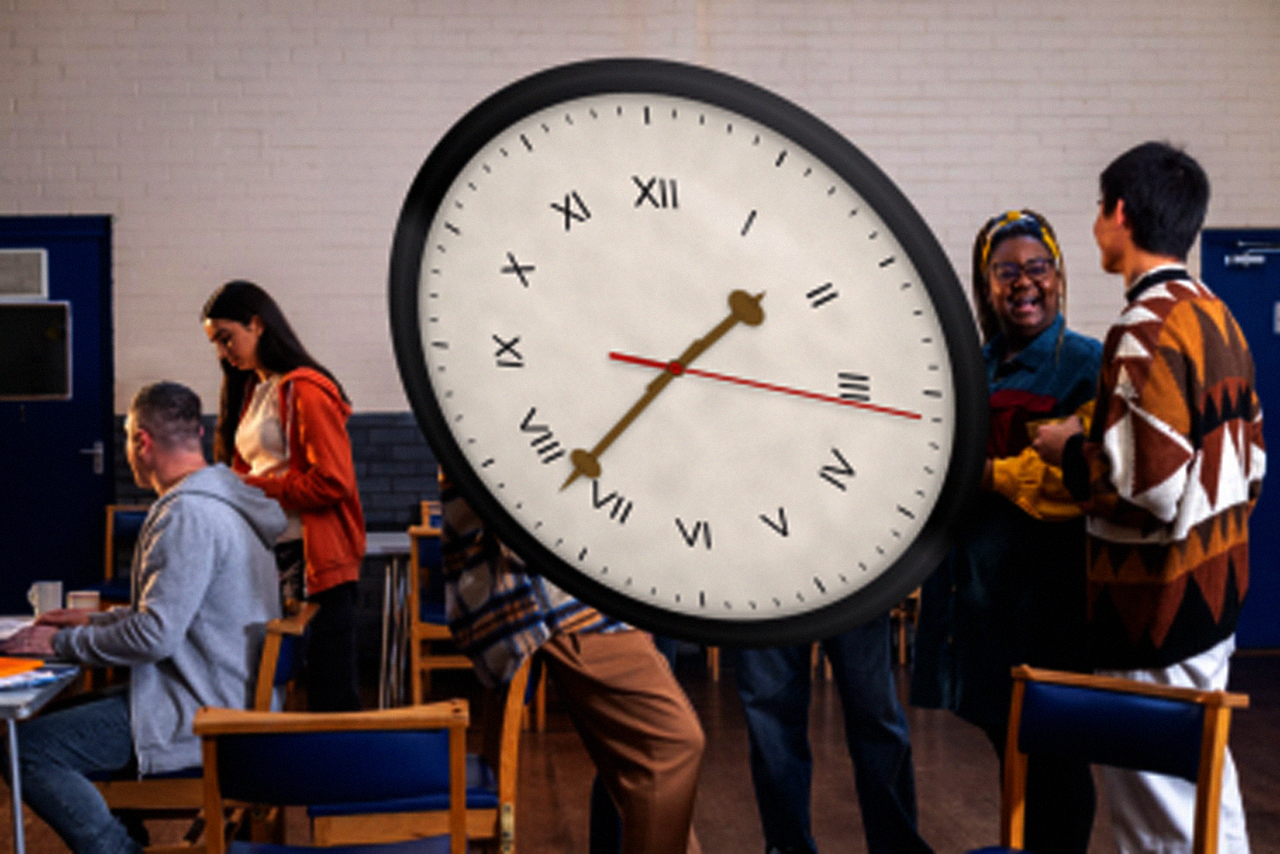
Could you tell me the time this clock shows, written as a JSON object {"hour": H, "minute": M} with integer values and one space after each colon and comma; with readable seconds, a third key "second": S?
{"hour": 1, "minute": 37, "second": 16}
